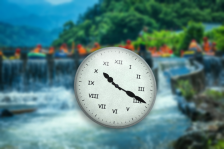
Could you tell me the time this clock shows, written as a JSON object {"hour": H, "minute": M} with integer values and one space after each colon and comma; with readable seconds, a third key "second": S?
{"hour": 10, "minute": 19}
